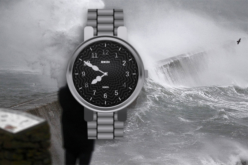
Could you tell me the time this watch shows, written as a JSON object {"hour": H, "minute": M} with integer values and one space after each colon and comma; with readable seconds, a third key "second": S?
{"hour": 7, "minute": 50}
